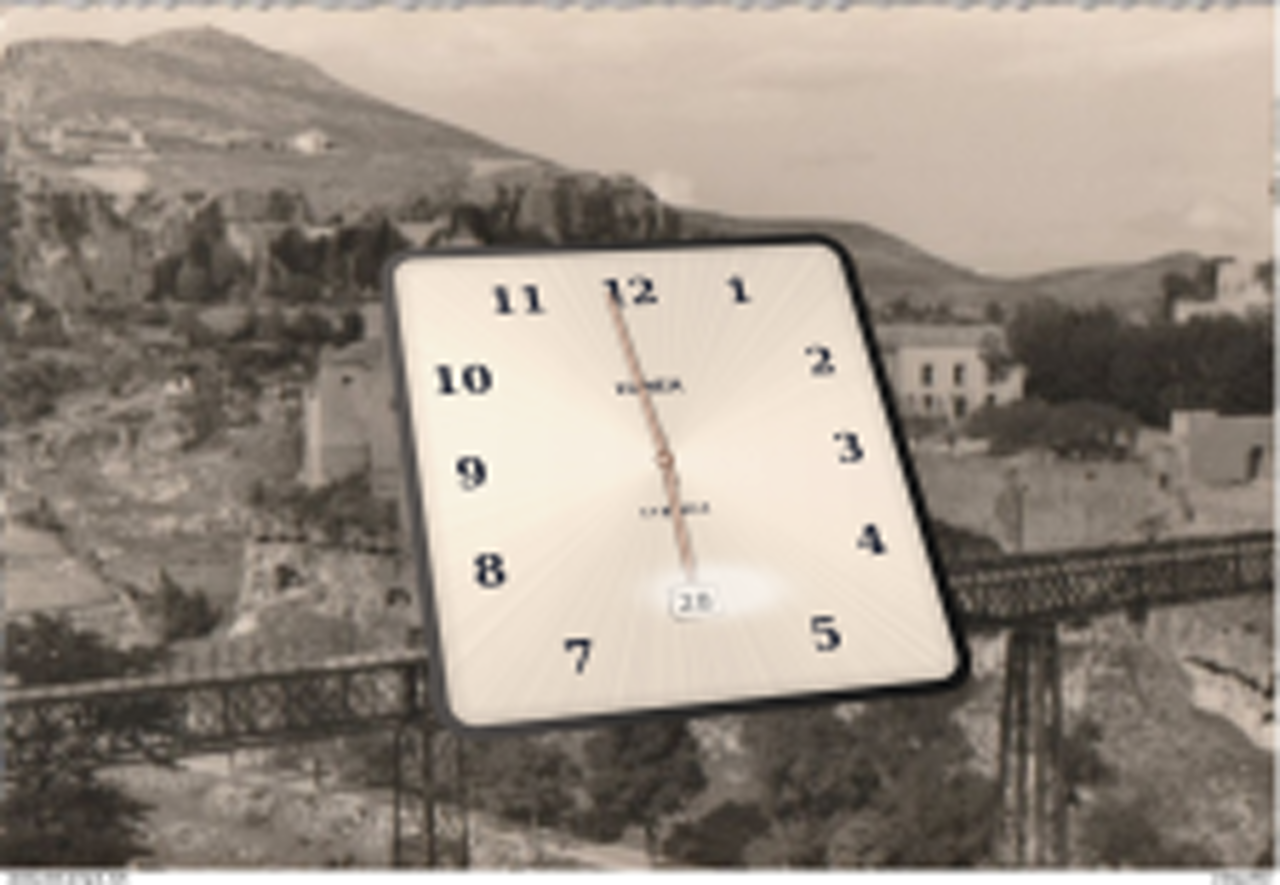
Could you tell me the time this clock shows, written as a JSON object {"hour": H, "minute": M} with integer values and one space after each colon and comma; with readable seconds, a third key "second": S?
{"hour": 5, "minute": 59}
